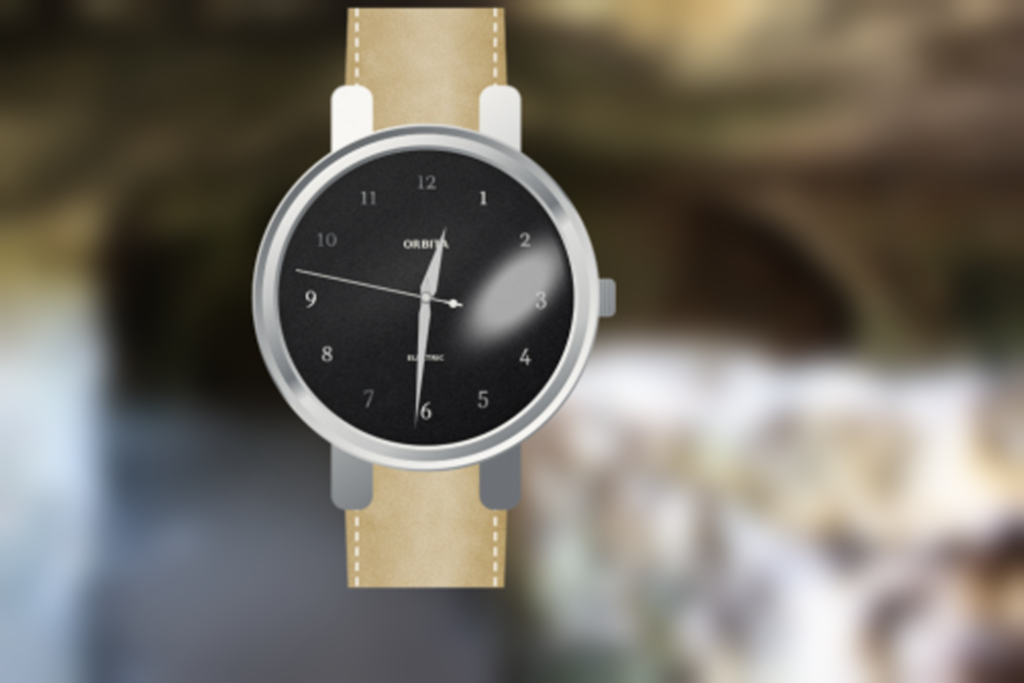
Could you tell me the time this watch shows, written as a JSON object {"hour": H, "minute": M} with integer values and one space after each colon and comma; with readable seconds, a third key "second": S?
{"hour": 12, "minute": 30, "second": 47}
